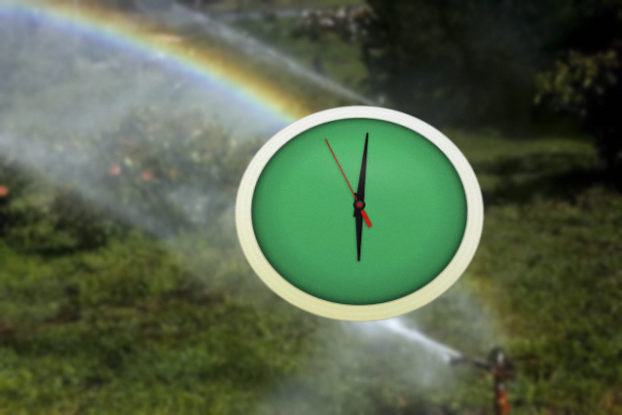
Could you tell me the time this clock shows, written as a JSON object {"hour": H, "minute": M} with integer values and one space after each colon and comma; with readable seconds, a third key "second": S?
{"hour": 6, "minute": 0, "second": 56}
